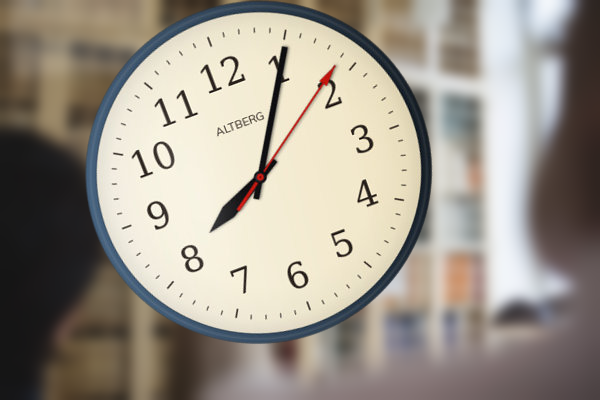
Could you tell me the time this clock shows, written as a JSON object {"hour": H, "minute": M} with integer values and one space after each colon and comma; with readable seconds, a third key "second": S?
{"hour": 8, "minute": 5, "second": 9}
